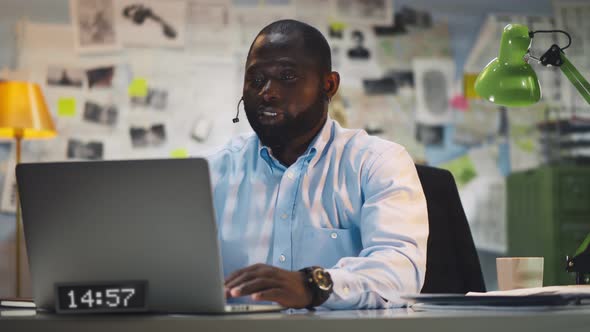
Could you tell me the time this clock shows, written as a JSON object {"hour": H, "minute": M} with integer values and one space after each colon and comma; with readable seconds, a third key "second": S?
{"hour": 14, "minute": 57}
